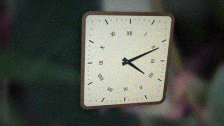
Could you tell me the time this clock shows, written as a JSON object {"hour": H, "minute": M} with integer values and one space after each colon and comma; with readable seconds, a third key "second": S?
{"hour": 4, "minute": 11}
